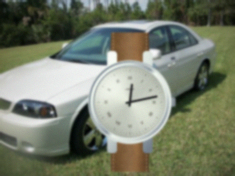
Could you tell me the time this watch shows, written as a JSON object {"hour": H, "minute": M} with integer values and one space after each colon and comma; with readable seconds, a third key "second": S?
{"hour": 12, "minute": 13}
